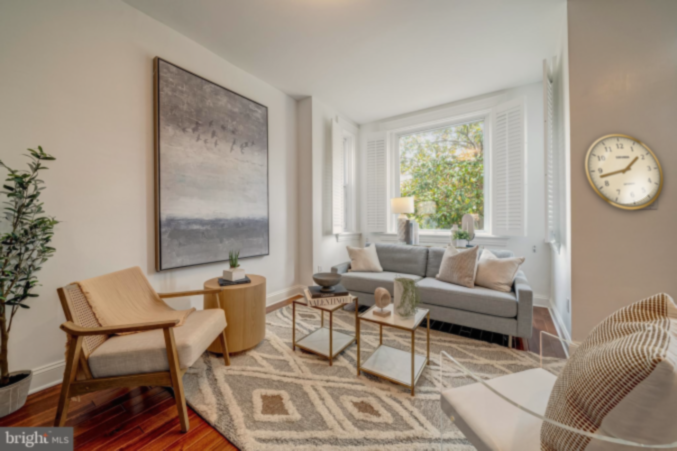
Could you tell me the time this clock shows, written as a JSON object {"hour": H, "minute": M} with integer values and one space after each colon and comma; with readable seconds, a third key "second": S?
{"hour": 1, "minute": 43}
